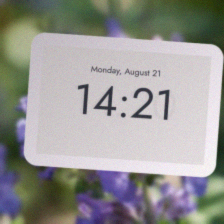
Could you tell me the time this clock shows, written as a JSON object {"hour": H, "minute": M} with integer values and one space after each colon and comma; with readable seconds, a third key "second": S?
{"hour": 14, "minute": 21}
